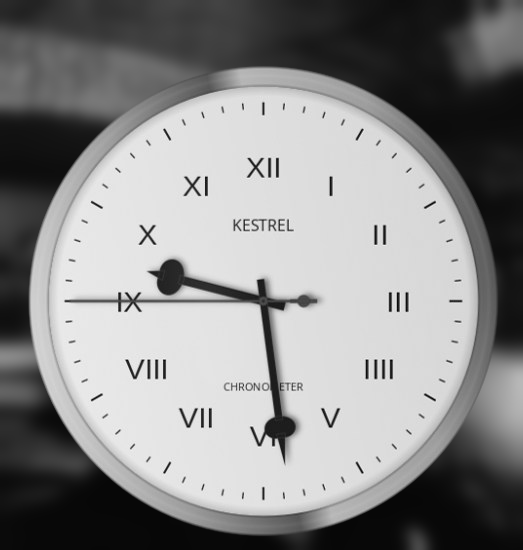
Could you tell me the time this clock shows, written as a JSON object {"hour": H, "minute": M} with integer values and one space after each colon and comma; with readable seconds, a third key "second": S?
{"hour": 9, "minute": 28, "second": 45}
